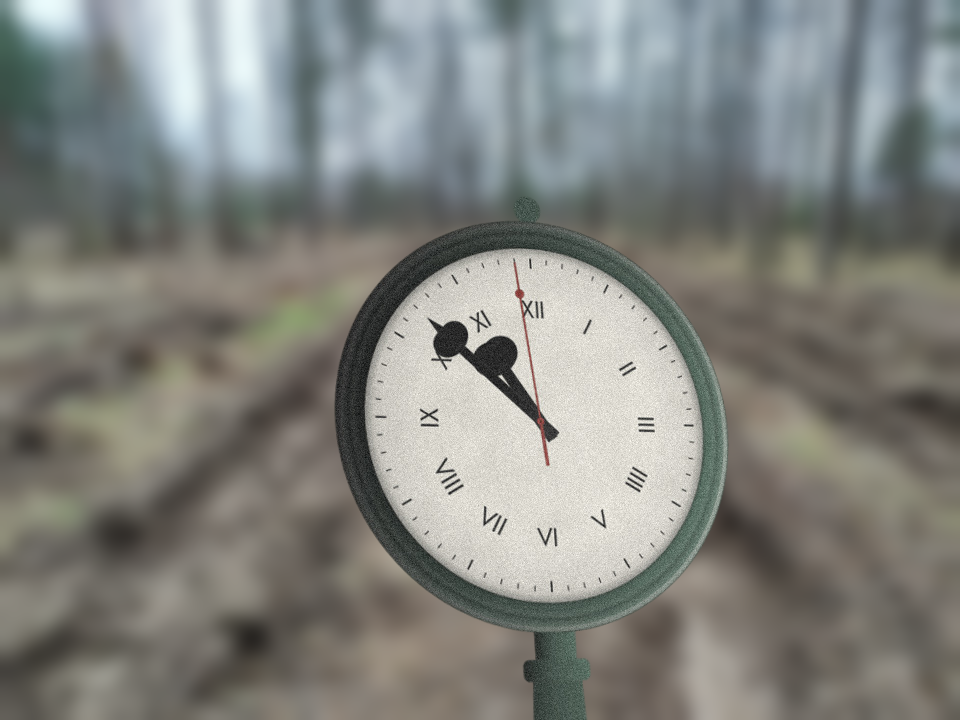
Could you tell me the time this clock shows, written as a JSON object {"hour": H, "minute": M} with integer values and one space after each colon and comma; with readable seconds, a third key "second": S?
{"hour": 10, "minute": 51, "second": 59}
